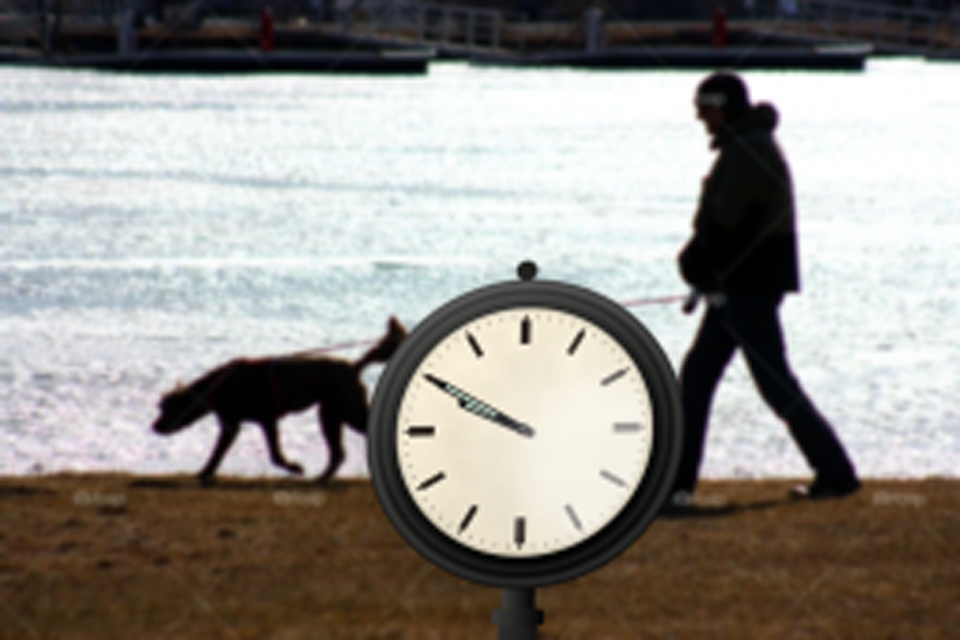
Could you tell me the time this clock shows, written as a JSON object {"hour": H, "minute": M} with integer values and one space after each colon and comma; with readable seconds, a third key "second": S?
{"hour": 9, "minute": 50}
